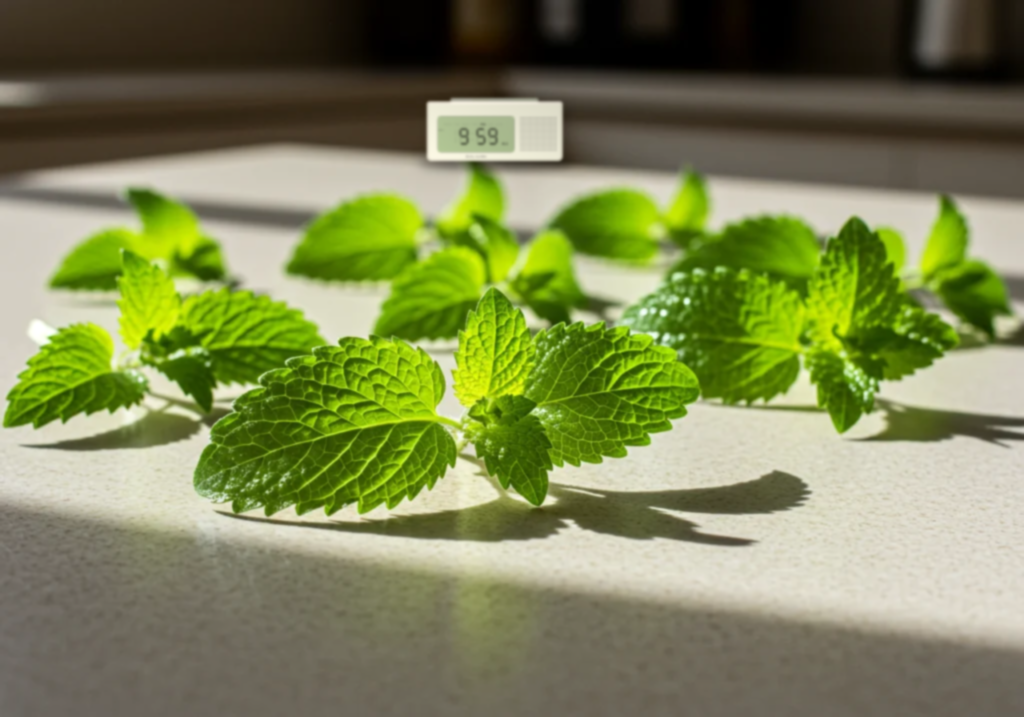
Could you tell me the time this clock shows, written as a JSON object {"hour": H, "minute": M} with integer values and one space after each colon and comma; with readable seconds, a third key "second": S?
{"hour": 9, "minute": 59}
